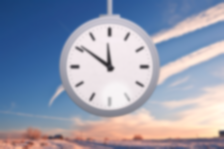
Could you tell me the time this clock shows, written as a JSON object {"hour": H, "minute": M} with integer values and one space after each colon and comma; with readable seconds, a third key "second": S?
{"hour": 11, "minute": 51}
